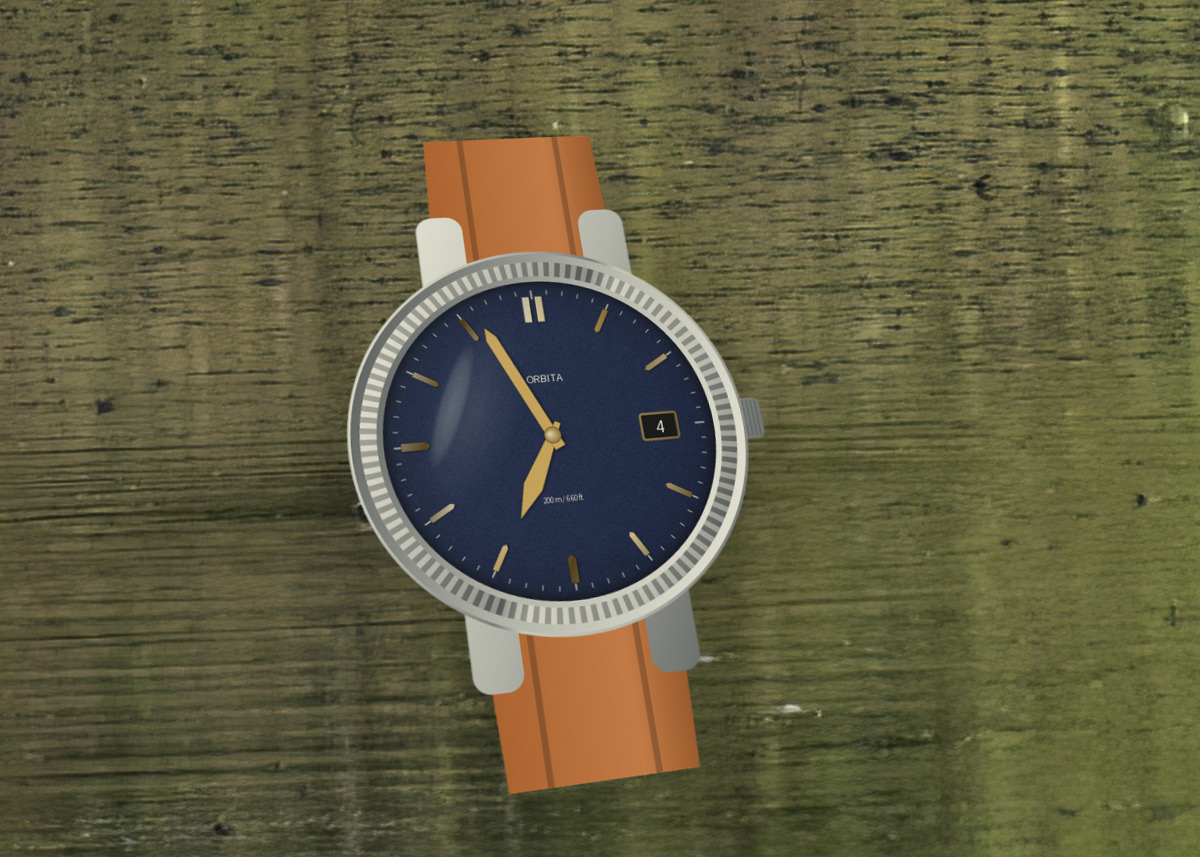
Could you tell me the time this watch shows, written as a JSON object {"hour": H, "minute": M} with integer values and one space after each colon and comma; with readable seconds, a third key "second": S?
{"hour": 6, "minute": 56}
